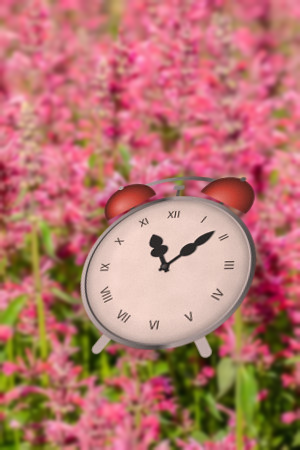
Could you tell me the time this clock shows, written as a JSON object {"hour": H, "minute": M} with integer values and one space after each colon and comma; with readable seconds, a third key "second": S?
{"hour": 11, "minute": 8}
